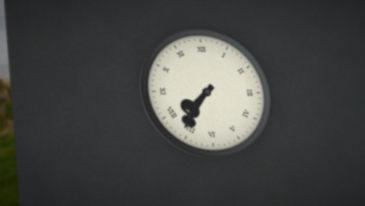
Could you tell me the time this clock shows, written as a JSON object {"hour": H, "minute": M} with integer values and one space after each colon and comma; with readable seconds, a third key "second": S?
{"hour": 7, "minute": 36}
